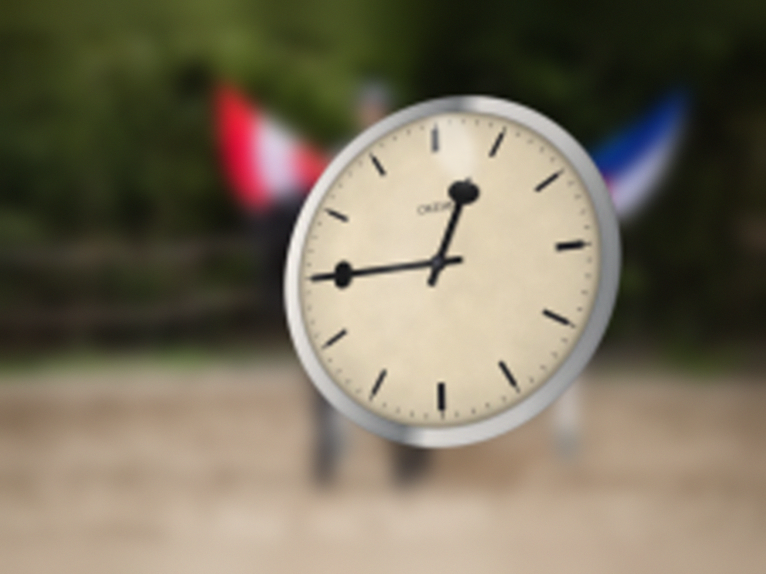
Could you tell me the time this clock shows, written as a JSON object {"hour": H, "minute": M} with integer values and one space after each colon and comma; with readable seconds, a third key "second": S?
{"hour": 12, "minute": 45}
